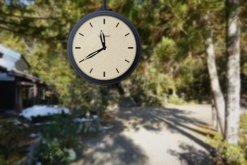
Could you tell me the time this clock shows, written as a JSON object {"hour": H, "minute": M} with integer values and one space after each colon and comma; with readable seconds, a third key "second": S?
{"hour": 11, "minute": 40}
